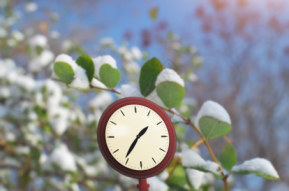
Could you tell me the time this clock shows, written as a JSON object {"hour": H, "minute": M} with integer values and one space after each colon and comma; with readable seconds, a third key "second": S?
{"hour": 1, "minute": 36}
